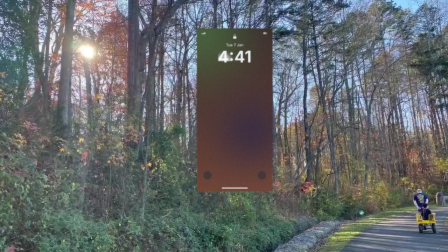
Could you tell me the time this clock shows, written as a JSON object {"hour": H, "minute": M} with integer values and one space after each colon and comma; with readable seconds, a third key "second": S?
{"hour": 4, "minute": 41}
